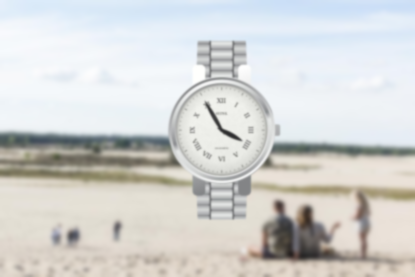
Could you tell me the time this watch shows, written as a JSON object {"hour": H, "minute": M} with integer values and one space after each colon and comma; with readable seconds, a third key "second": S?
{"hour": 3, "minute": 55}
